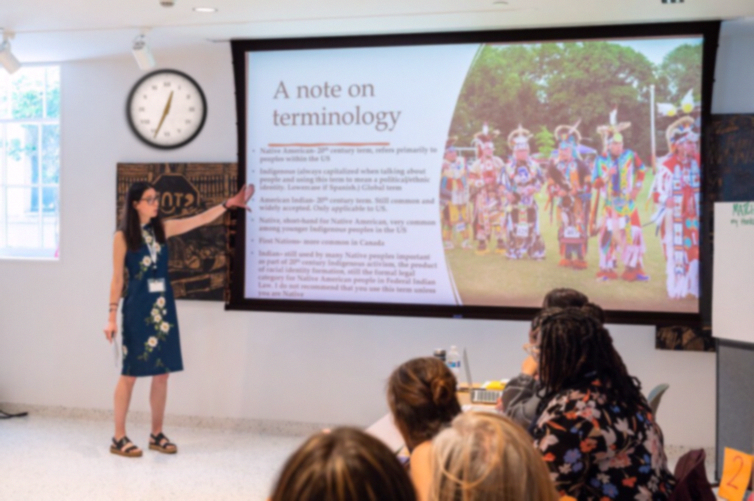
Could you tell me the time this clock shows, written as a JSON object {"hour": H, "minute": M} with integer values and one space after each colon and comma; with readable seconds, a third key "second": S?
{"hour": 12, "minute": 34}
